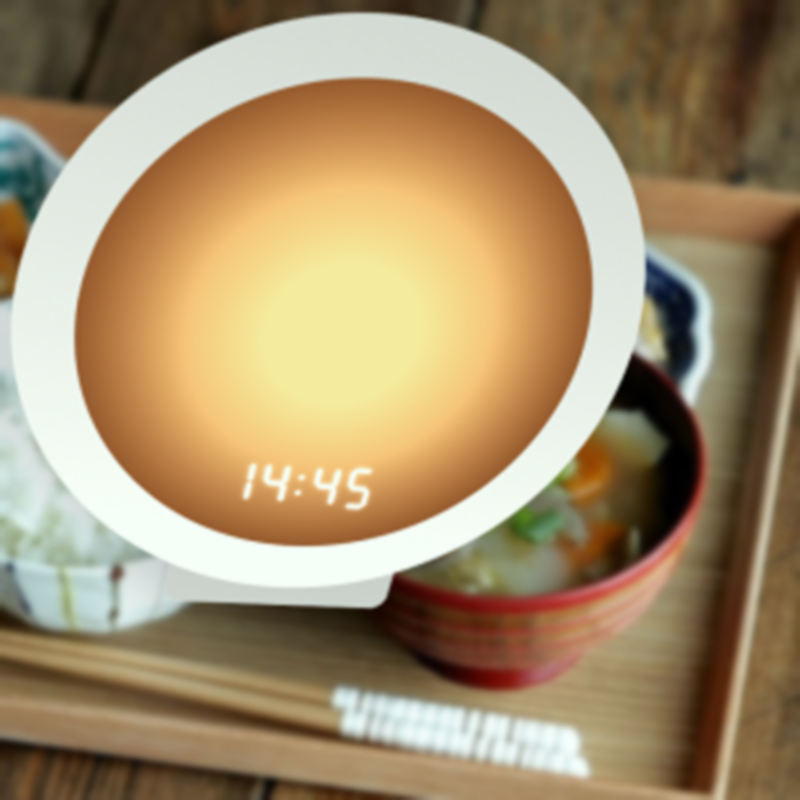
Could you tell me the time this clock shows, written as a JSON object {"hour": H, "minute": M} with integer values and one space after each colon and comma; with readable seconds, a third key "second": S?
{"hour": 14, "minute": 45}
